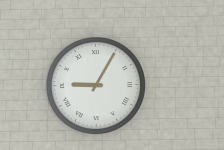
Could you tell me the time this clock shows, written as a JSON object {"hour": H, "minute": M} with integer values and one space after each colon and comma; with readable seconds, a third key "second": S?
{"hour": 9, "minute": 5}
